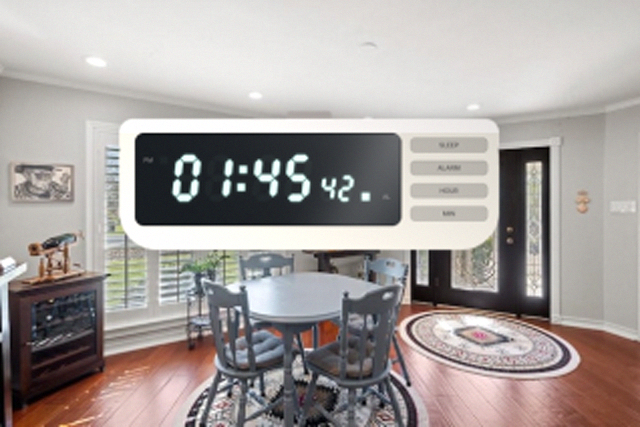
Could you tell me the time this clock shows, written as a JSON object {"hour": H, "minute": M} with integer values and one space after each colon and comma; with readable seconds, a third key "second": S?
{"hour": 1, "minute": 45, "second": 42}
